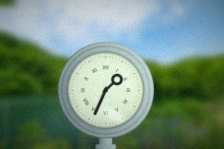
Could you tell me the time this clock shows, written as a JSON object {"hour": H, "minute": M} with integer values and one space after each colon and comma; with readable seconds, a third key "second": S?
{"hour": 1, "minute": 34}
